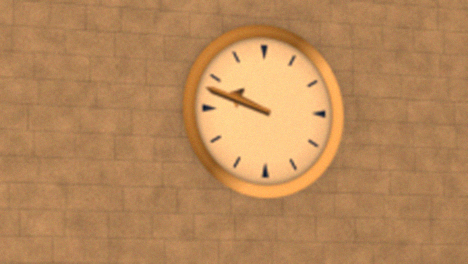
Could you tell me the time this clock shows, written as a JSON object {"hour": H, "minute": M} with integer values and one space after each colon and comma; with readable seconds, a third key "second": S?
{"hour": 9, "minute": 48}
